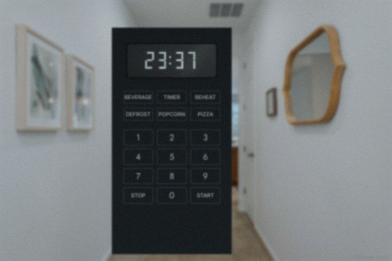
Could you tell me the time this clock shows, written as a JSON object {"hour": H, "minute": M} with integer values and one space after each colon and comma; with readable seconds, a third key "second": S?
{"hour": 23, "minute": 37}
